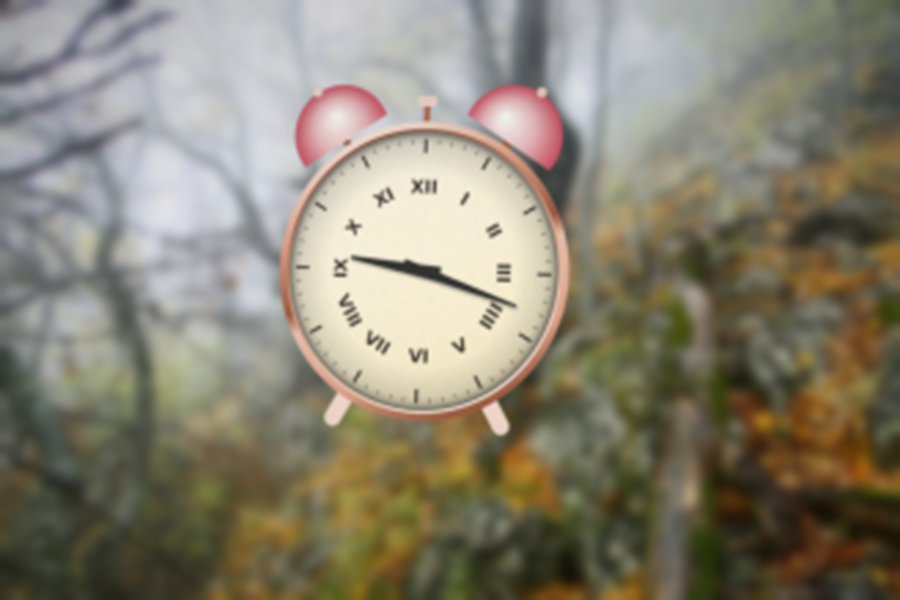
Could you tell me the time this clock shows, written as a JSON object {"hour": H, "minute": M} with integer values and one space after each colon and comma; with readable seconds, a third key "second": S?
{"hour": 9, "minute": 18}
